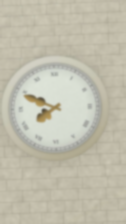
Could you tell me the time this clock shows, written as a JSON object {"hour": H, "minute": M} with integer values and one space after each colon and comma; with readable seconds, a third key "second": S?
{"hour": 7, "minute": 49}
